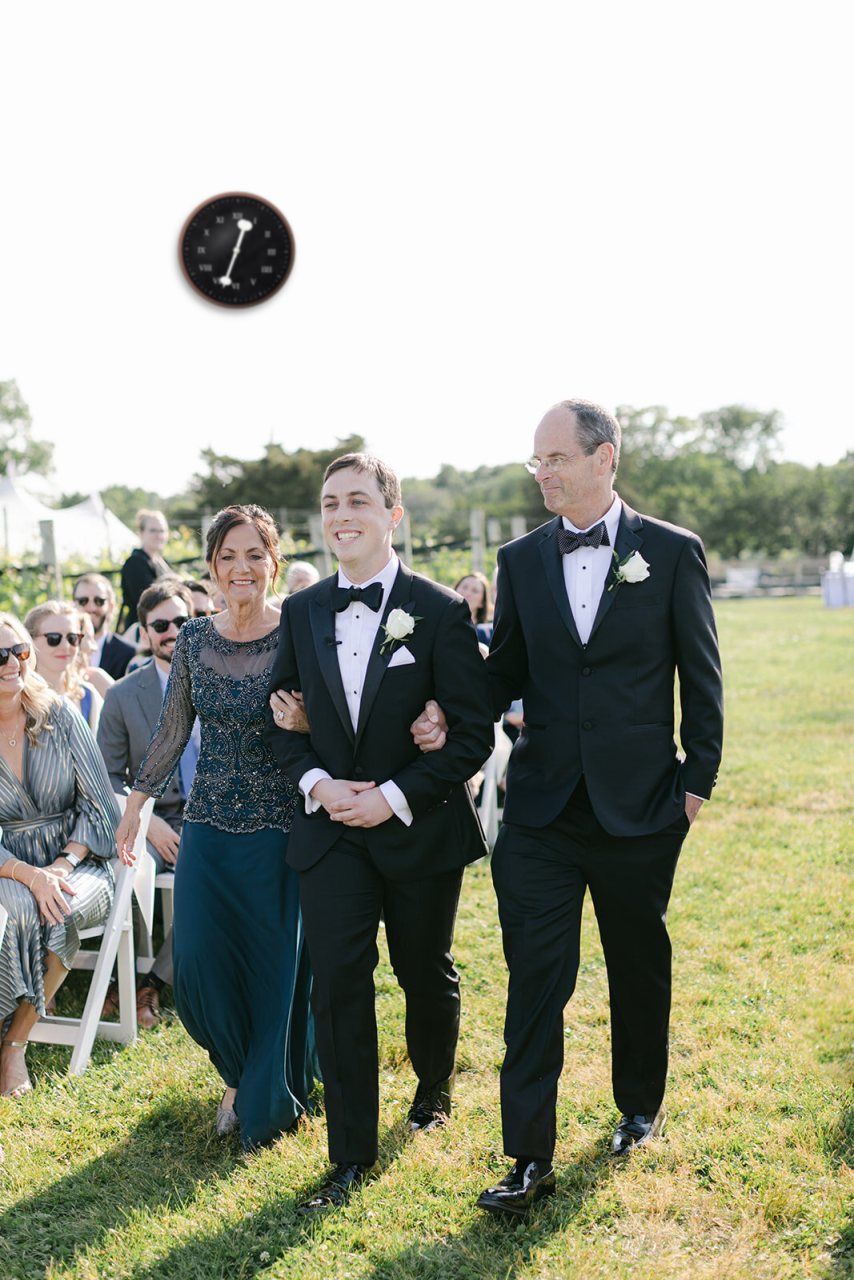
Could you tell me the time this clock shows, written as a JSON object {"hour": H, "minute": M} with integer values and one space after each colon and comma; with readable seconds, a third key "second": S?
{"hour": 12, "minute": 33}
